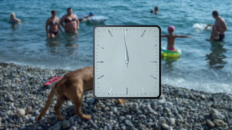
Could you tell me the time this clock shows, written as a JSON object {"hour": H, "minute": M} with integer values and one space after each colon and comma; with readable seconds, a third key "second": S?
{"hour": 11, "minute": 59}
